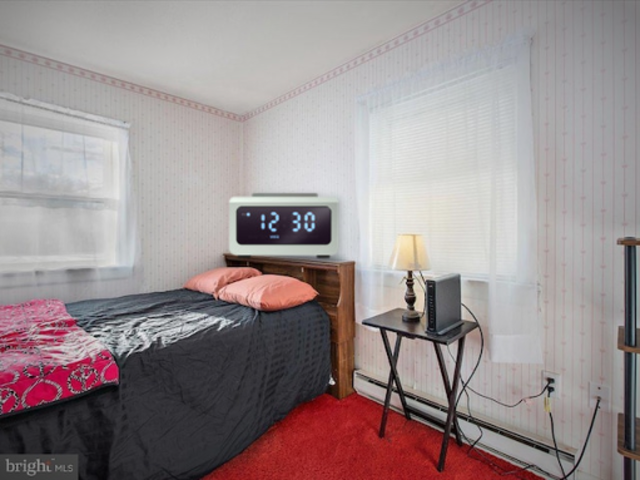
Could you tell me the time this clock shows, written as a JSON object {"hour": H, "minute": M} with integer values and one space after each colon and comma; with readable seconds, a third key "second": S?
{"hour": 12, "minute": 30}
